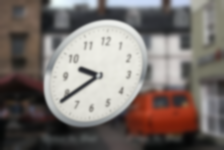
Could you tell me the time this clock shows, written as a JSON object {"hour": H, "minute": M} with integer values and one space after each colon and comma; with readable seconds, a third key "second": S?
{"hour": 9, "minute": 39}
